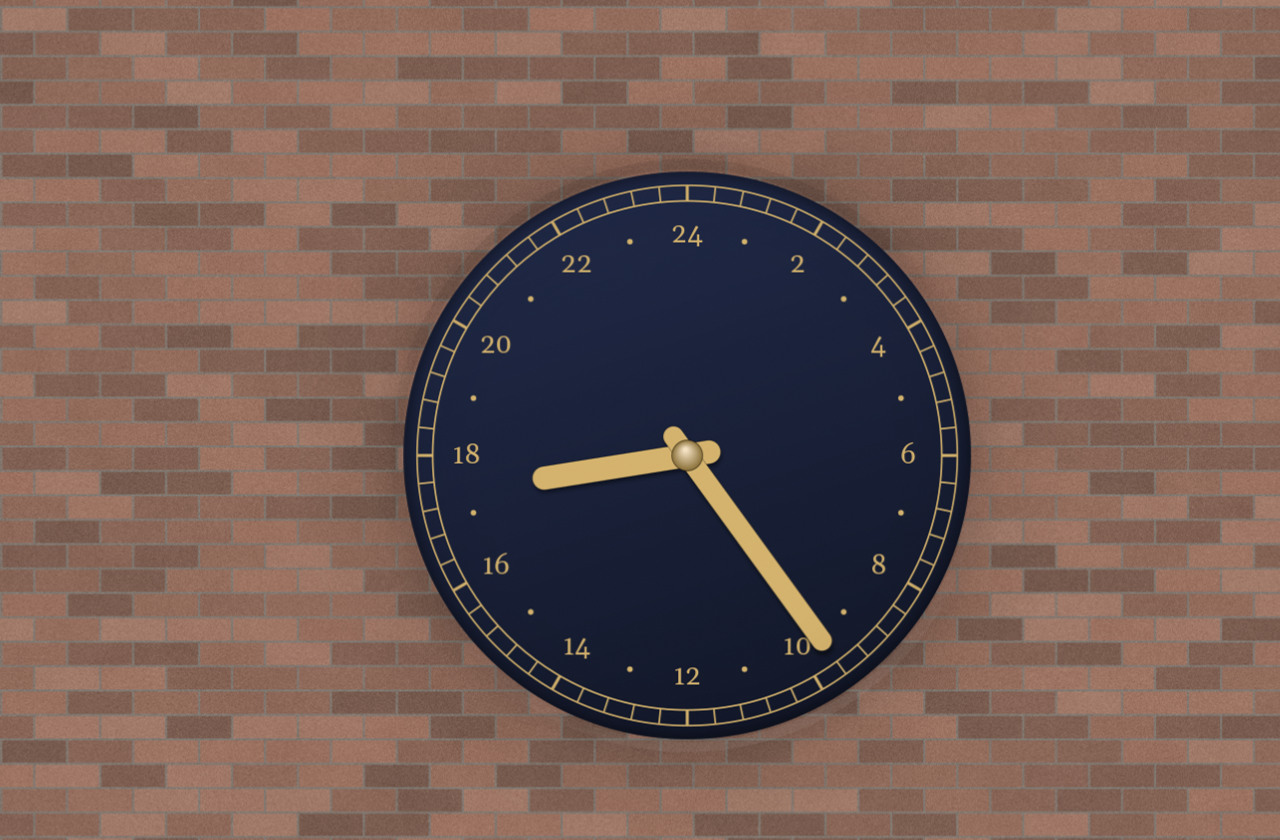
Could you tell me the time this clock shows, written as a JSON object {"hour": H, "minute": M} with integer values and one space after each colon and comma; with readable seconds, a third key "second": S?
{"hour": 17, "minute": 24}
